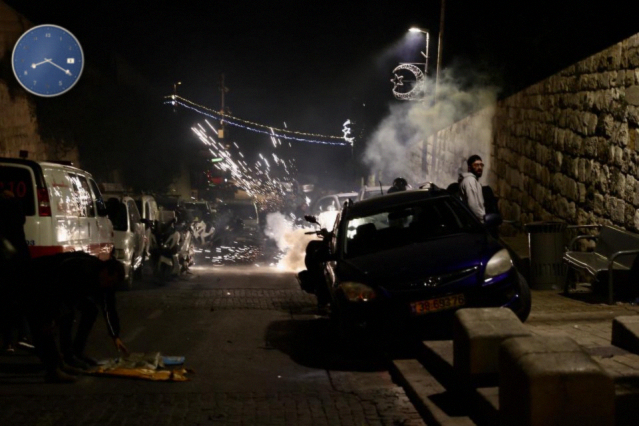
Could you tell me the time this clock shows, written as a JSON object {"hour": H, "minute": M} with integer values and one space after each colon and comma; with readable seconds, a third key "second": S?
{"hour": 8, "minute": 20}
